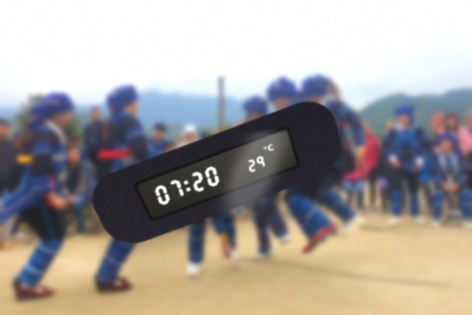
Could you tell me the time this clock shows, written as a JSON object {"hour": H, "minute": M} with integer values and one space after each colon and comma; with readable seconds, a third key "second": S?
{"hour": 7, "minute": 20}
